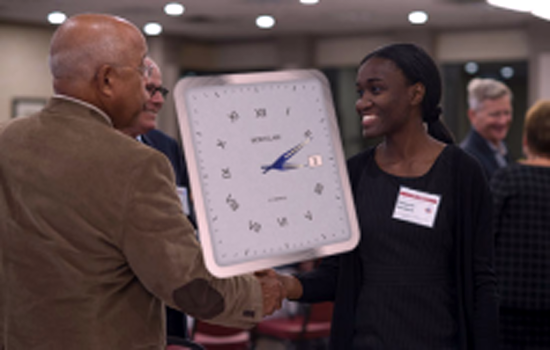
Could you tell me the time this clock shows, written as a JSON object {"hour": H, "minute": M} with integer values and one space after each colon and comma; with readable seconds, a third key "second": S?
{"hour": 3, "minute": 11}
